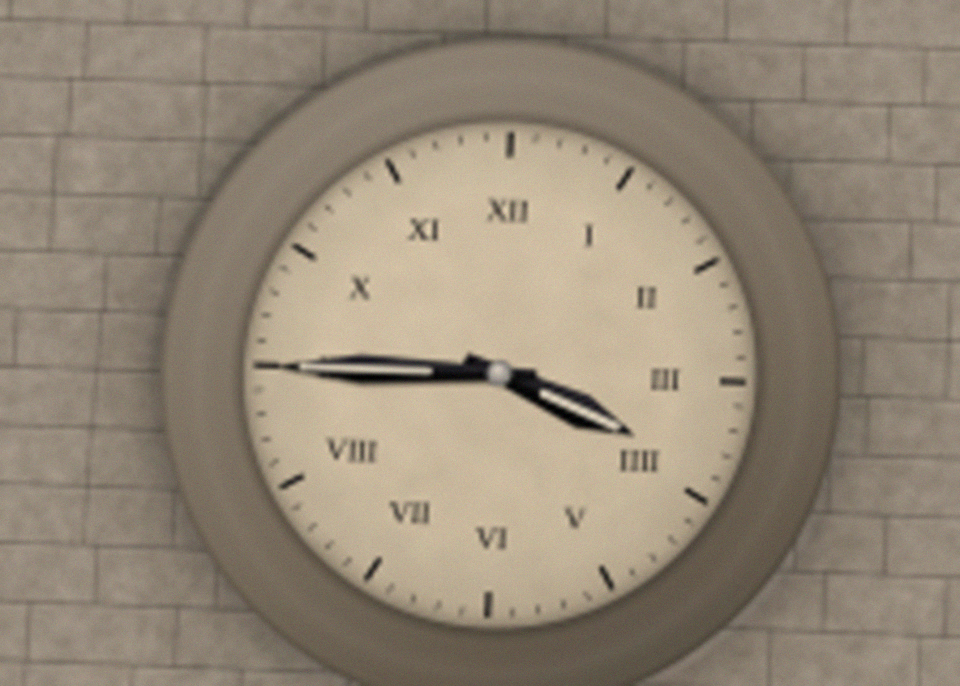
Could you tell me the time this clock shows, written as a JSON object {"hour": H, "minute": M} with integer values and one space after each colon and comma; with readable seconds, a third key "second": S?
{"hour": 3, "minute": 45}
